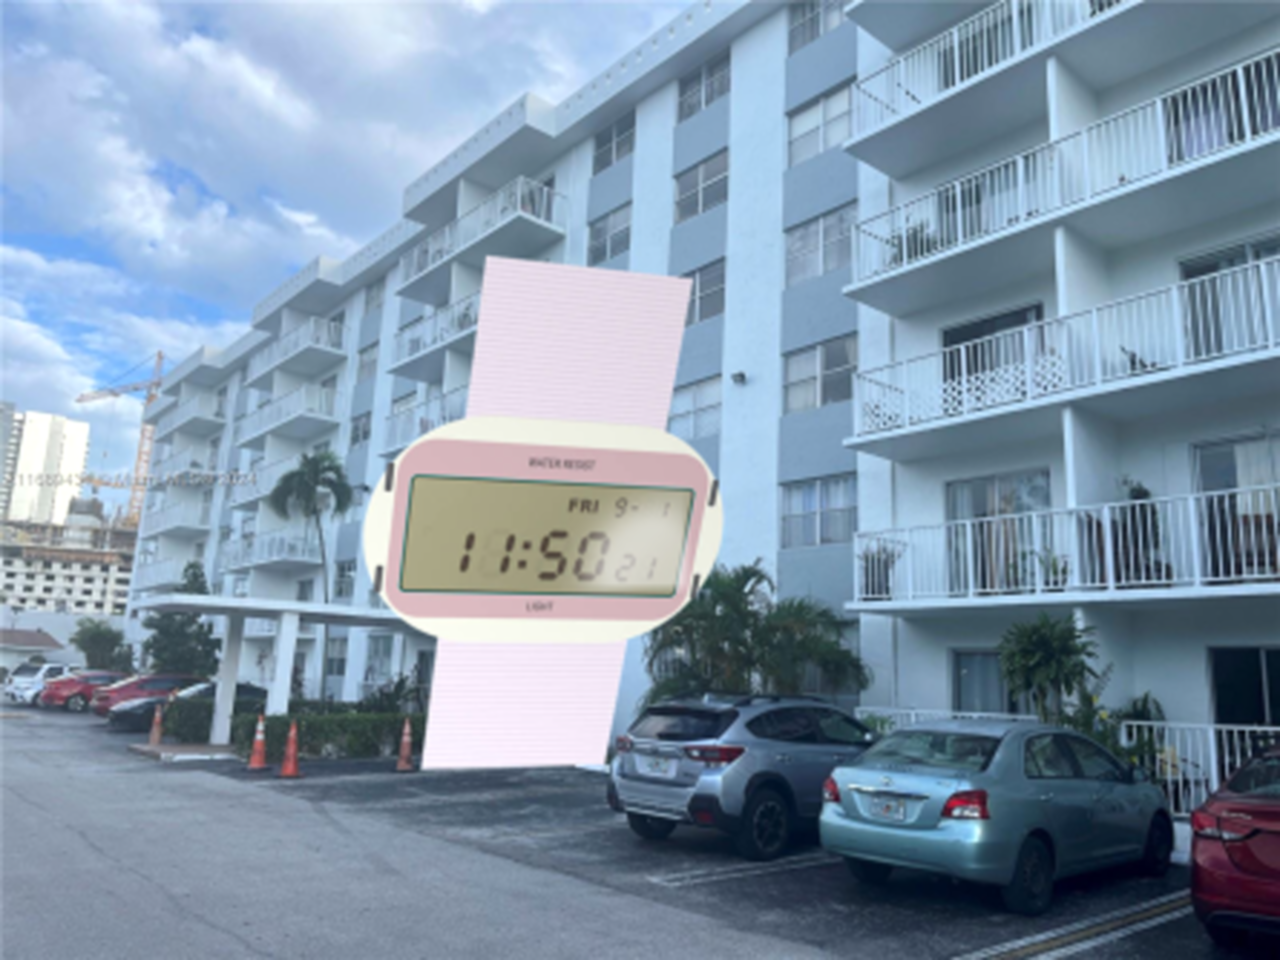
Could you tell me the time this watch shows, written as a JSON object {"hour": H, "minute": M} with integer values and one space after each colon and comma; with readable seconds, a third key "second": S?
{"hour": 11, "minute": 50, "second": 21}
